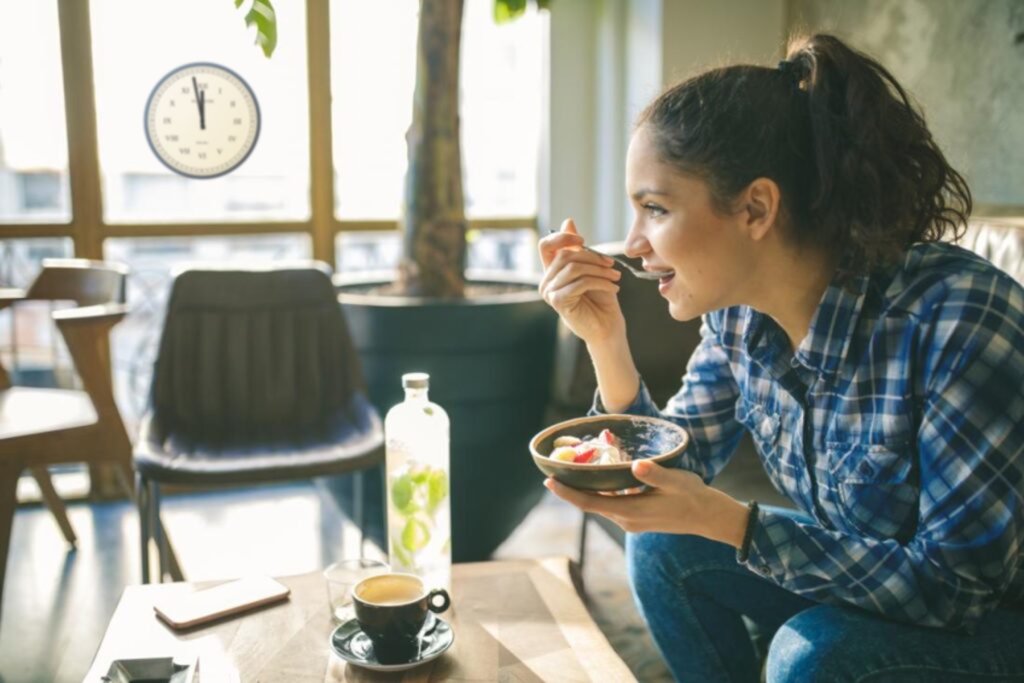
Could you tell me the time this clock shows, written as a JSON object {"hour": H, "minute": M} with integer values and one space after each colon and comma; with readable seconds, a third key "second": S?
{"hour": 11, "minute": 58}
